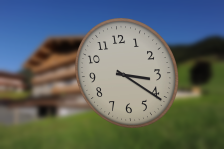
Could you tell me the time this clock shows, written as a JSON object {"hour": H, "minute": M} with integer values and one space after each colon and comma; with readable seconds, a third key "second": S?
{"hour": 3, "minute": 21}
